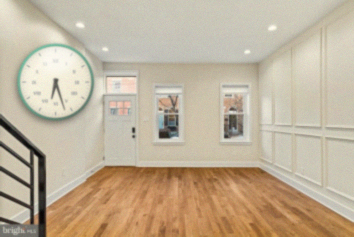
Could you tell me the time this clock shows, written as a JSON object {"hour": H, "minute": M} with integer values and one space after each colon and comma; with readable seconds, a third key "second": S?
{"hour": 6, "minute": 27}
